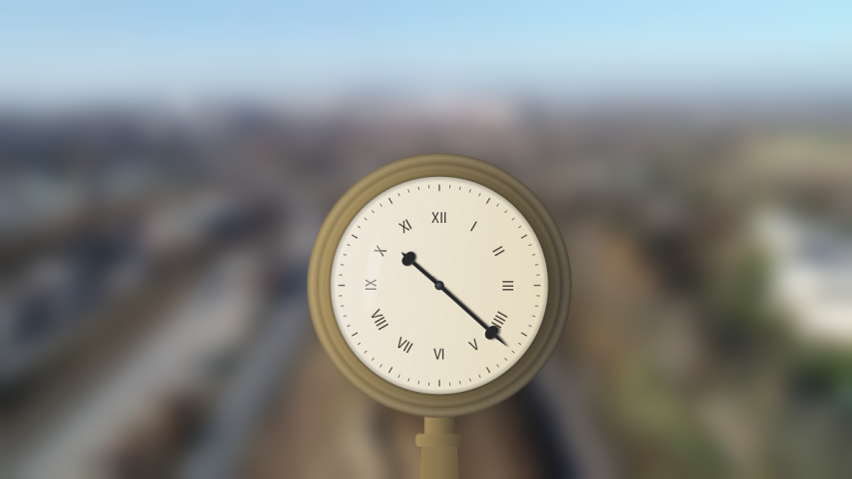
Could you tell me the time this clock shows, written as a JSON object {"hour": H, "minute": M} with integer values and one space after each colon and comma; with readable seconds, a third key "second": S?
{"hour": 10, "minute": 22}
